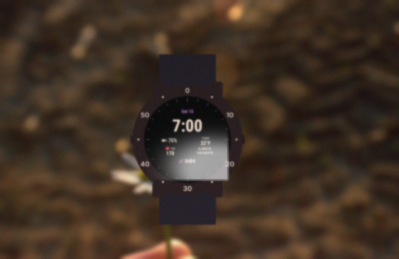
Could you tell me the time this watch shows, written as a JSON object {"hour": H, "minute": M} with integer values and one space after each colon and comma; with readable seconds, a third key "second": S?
{"hour": 7, "minute": 0}
